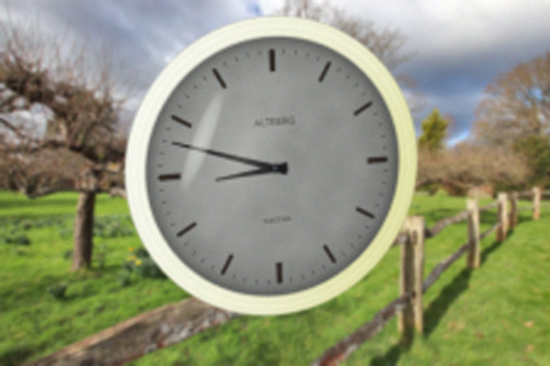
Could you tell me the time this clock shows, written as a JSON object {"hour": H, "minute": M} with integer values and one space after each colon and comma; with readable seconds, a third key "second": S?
{"hour": 8, "minute": 48}
